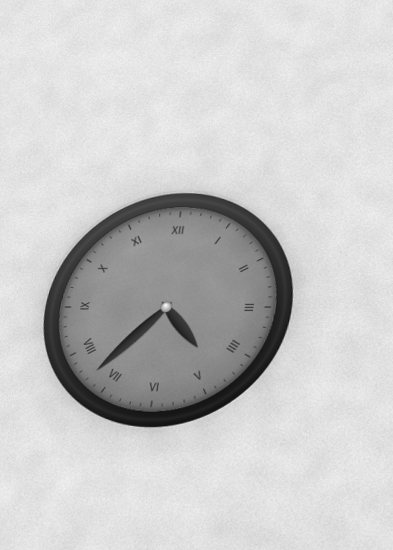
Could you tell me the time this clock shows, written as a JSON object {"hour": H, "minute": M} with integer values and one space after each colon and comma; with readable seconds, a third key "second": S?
{"hour": 4, "minute": 37}
